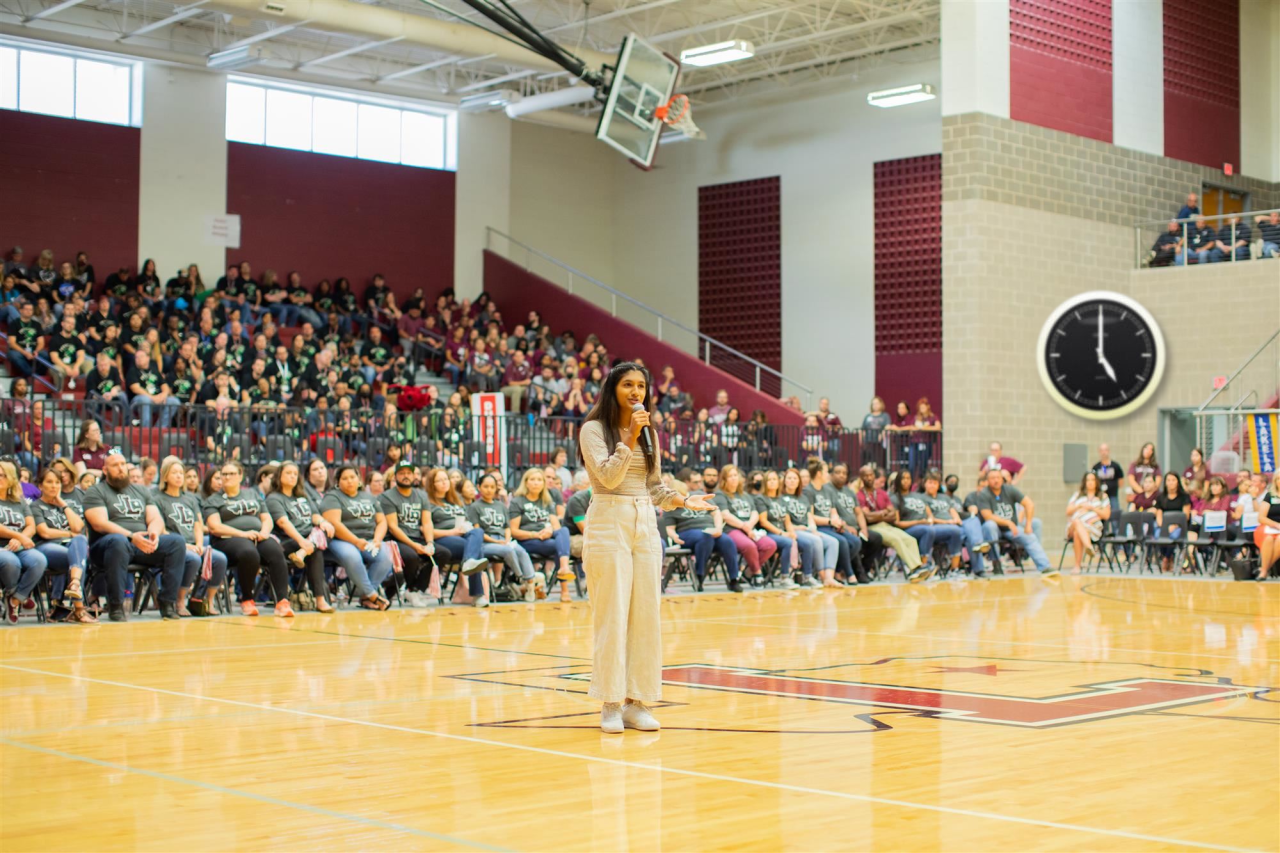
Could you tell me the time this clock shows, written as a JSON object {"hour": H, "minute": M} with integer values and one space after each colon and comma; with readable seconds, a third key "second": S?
{"hour": 5, "minute": 0}
